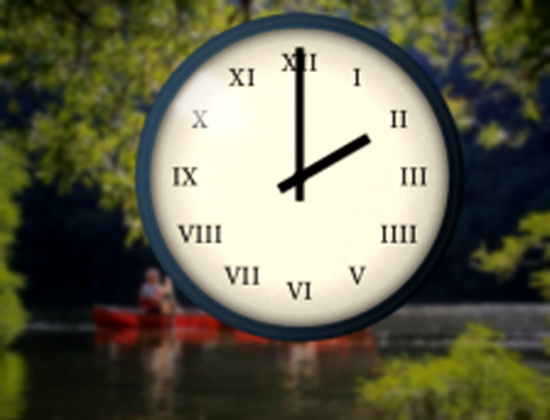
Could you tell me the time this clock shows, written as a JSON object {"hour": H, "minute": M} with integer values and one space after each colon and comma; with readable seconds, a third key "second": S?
{"hour": 2, "minute": 0}
